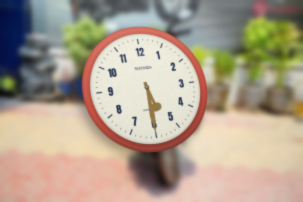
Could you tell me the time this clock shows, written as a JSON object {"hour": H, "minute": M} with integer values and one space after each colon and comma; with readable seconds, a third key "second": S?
{"hour": 5, "minute": 30}
